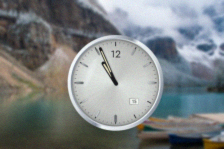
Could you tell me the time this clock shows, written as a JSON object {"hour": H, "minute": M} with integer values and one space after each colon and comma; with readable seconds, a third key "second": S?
{"hour": 10, "minute": 56}
